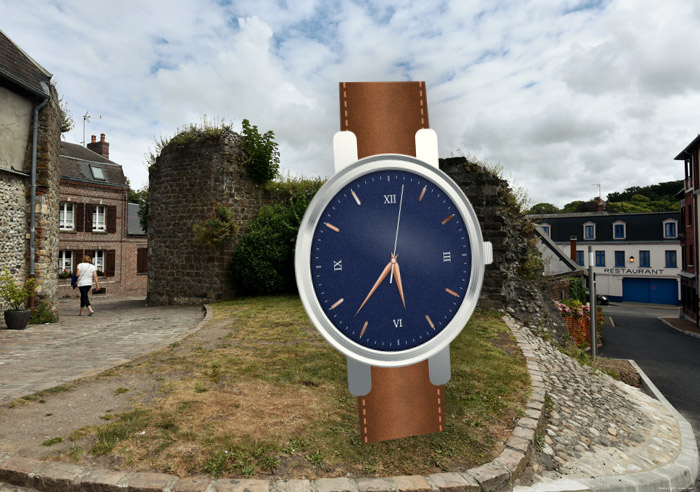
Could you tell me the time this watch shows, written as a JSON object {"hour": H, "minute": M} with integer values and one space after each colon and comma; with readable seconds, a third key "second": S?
{"hour": 5, "minute": 37, "second": 2}
